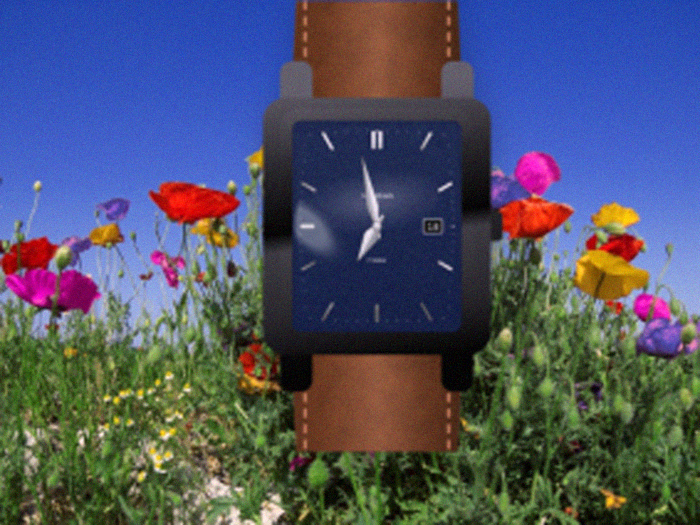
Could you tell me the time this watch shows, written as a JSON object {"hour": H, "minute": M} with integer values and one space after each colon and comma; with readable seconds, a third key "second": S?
{"hour": 6, "minute": 58}
